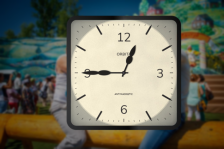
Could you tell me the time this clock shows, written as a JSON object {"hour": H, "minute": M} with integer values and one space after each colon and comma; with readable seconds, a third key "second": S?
{"hour": 12, "minute": 45}
